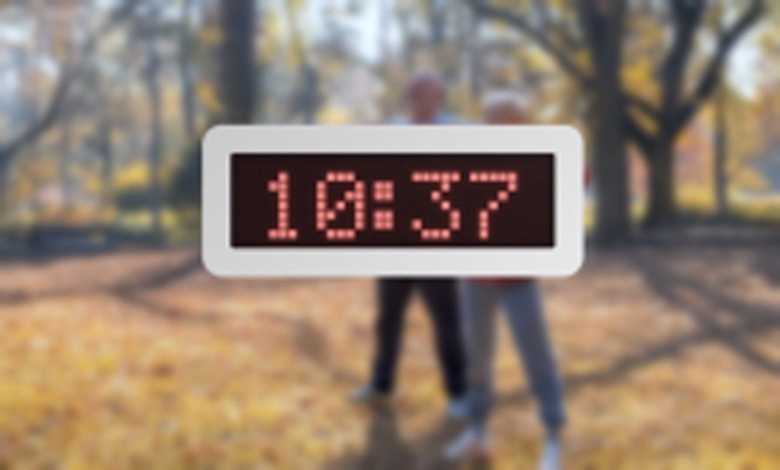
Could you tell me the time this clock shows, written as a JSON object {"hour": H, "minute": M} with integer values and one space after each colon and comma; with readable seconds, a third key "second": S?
{"hour": 10, "minute": 37}
